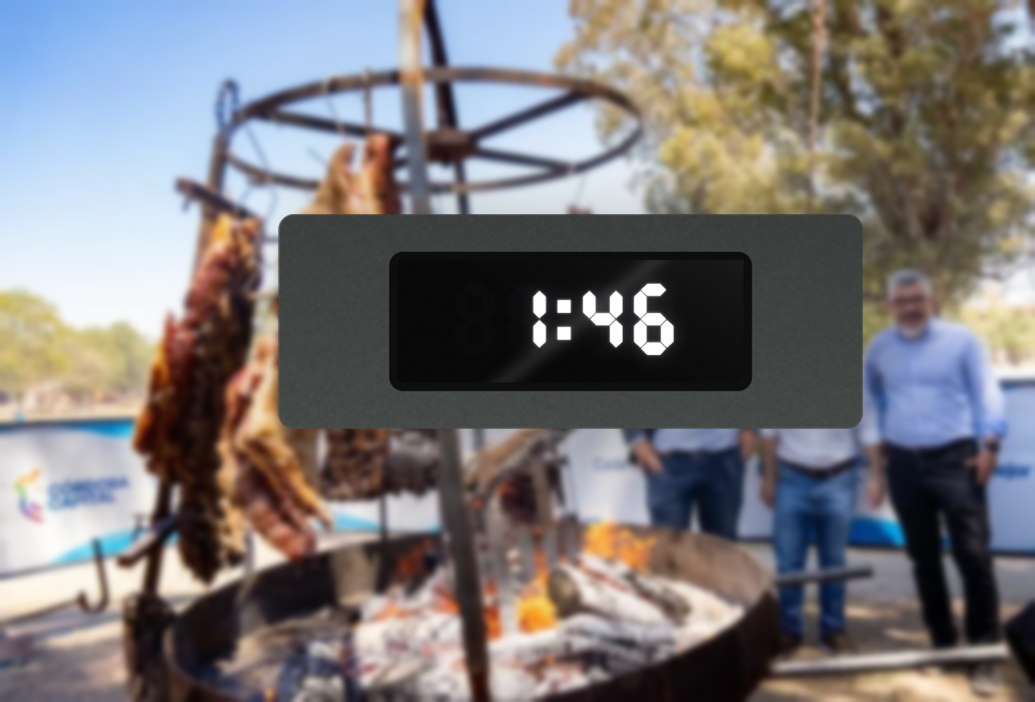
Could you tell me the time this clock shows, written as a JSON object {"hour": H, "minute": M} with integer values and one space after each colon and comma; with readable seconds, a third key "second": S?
{"hour": 1, "minute": 46}
